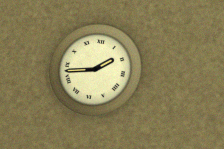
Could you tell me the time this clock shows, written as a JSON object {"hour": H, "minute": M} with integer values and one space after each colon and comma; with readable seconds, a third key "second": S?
{"hour": 1, "minute": 43}
